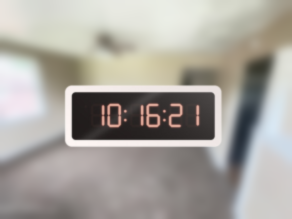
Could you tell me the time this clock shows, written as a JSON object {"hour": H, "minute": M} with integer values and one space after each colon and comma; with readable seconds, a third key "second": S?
{"hour": 10, "minute": 16, "second": 21}
